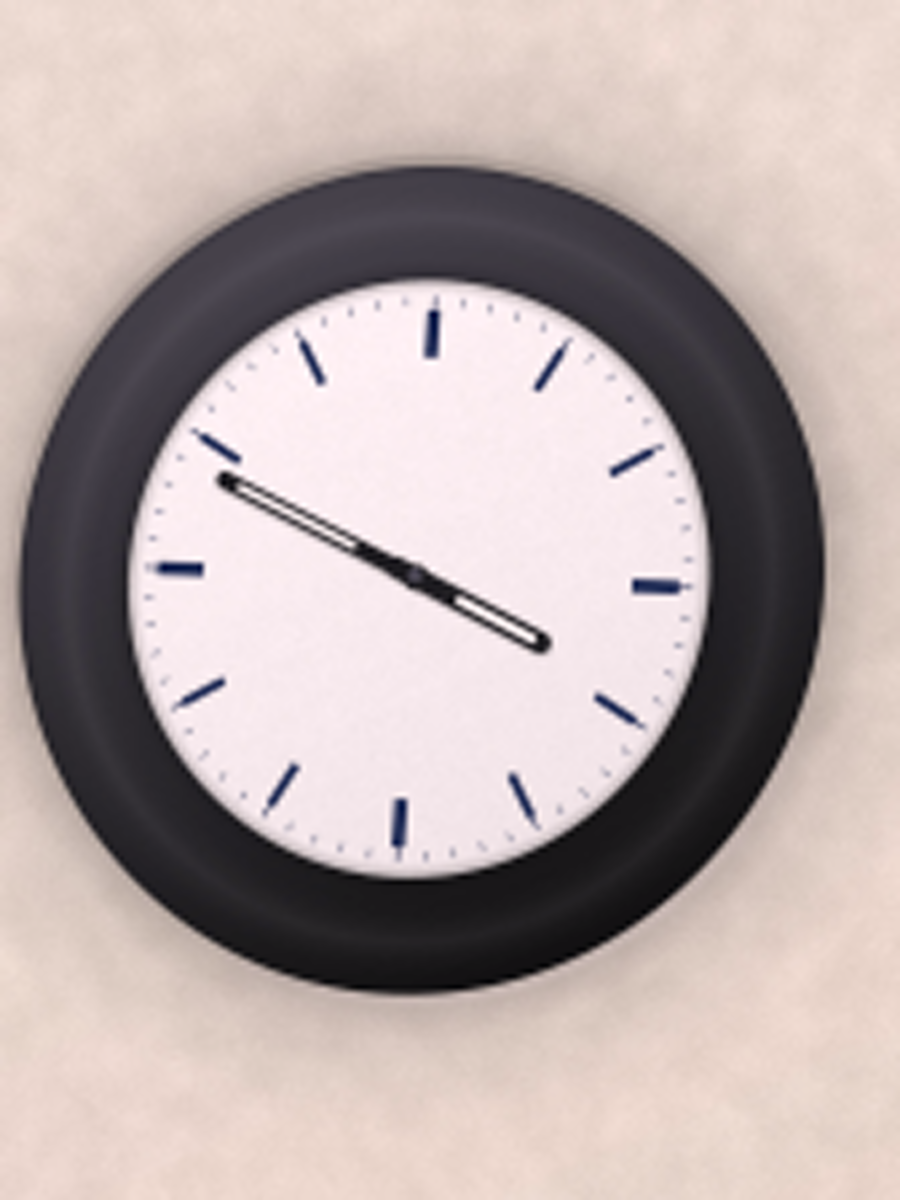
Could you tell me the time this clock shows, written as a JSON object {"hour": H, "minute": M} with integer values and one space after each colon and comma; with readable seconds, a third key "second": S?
{"hour": 3, "minute": 49}
